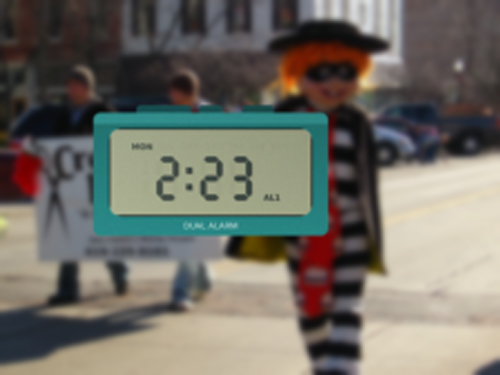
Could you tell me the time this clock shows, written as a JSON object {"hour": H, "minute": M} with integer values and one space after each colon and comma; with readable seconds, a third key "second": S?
{"hour": 2, "minute": 23}
